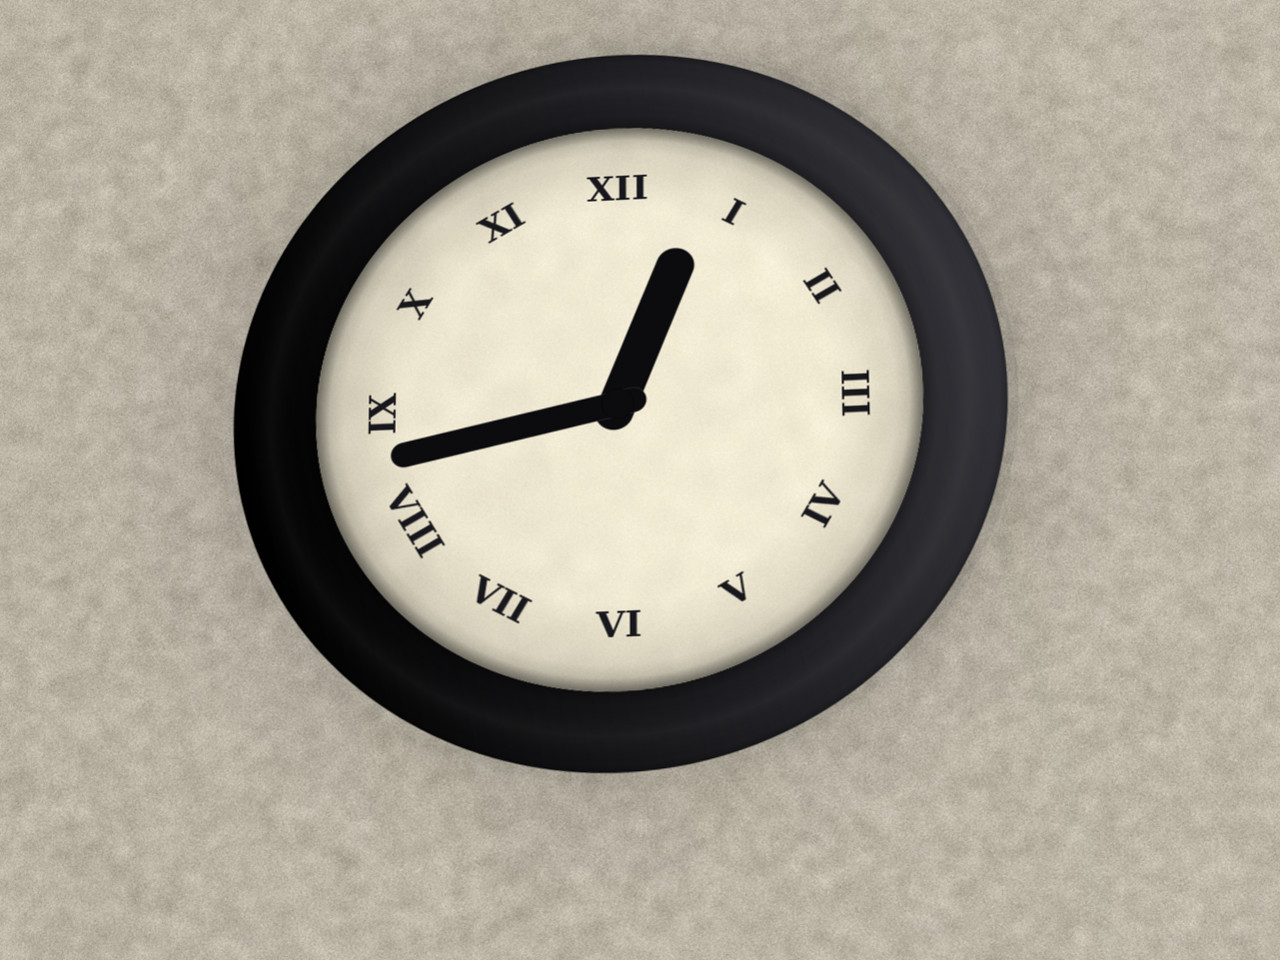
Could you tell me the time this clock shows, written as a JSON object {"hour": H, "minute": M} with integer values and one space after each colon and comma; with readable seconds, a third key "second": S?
{"hour": 12, "minute": 43}
